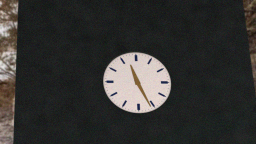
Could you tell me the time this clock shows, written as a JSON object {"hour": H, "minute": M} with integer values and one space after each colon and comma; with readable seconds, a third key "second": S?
{"hour": 11, "minute": 26}
